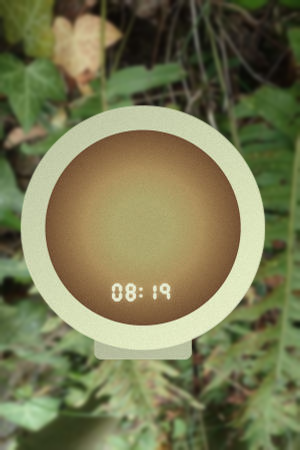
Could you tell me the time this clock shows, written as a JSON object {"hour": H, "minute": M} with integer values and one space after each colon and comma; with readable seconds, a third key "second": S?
{"hour": 8, "minute": 19}
